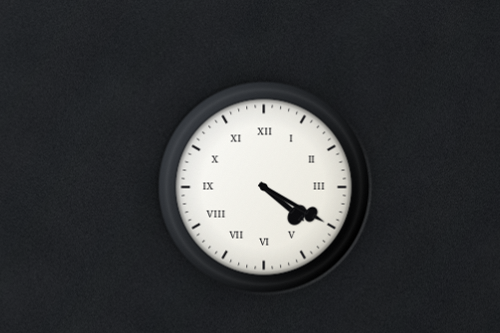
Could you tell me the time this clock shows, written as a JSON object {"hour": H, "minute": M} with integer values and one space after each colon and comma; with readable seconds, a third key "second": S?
{"hour": 4, "minute": 20}
